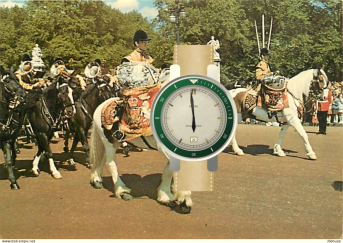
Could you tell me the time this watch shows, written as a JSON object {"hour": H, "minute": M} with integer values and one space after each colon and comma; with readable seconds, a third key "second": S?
{"hour": 5, "minute": 59}
